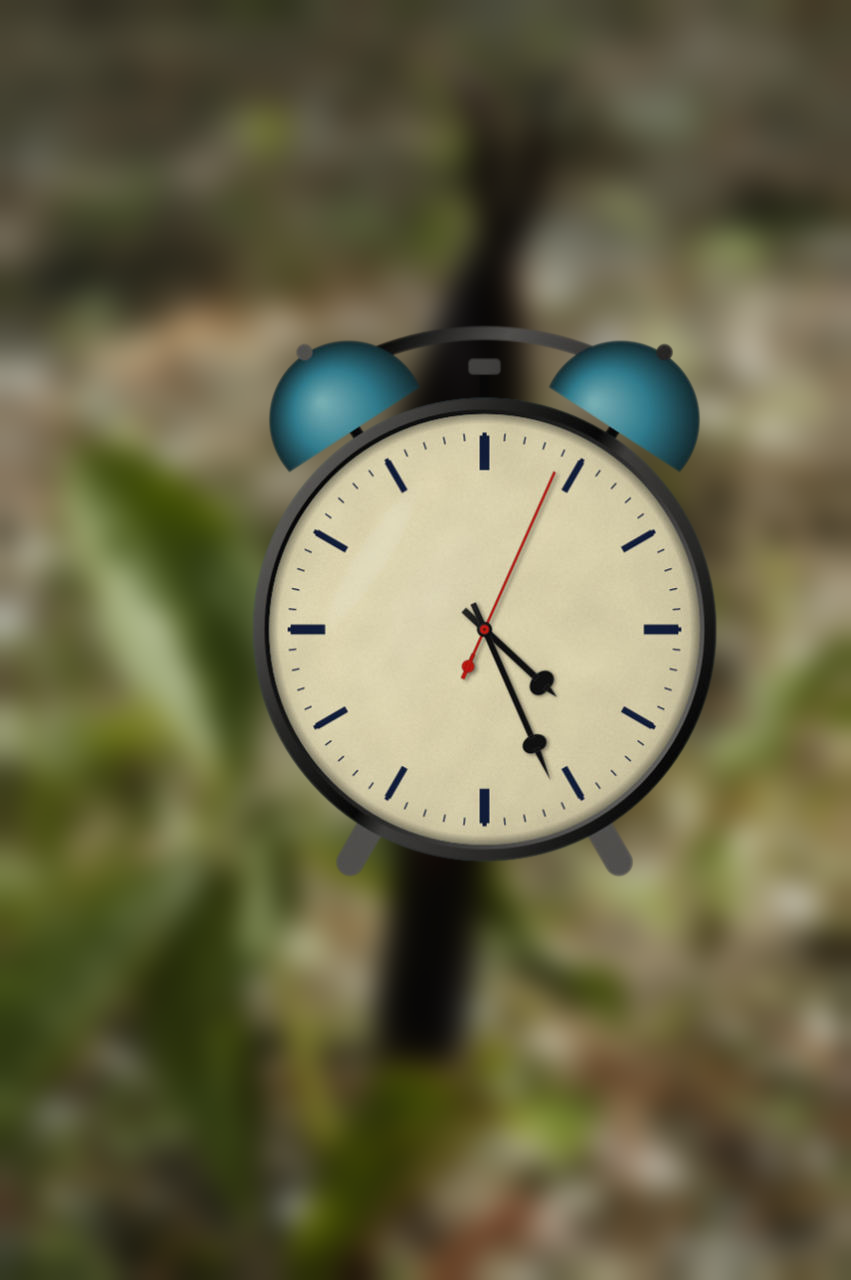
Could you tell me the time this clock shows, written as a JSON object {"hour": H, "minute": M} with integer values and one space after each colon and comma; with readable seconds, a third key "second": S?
{"hour": 4, "minute": 26, "second": 4}
